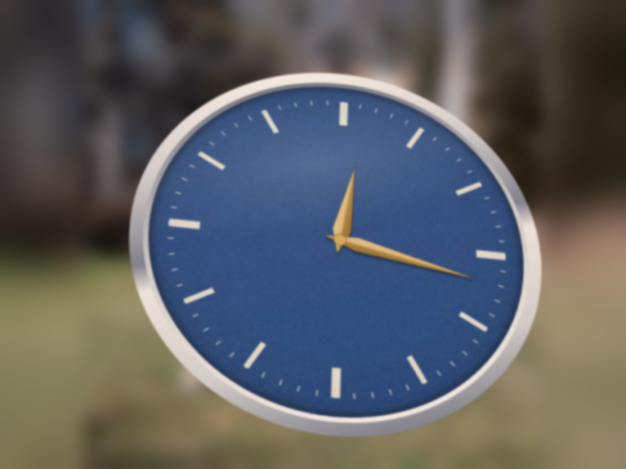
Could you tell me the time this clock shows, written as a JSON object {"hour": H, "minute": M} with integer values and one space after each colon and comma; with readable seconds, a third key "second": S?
{"hour": 12, "minute": 17}
